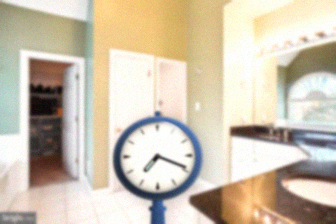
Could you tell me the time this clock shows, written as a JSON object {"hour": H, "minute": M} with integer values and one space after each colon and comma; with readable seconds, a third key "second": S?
{"hour": 7, "minute": 19}
